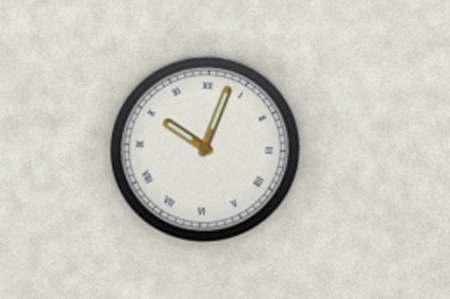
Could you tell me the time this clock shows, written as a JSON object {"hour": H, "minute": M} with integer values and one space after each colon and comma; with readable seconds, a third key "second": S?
{"hour": 10, "minute": 3}
